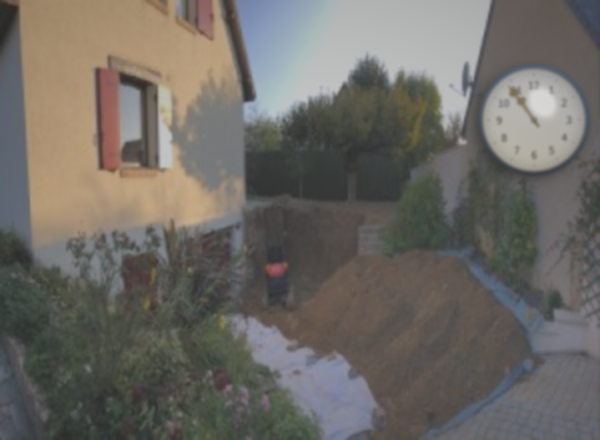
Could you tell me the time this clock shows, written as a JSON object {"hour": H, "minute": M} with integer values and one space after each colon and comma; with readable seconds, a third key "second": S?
{"hour": 10, "minute": 54}
